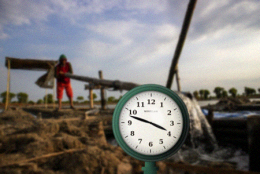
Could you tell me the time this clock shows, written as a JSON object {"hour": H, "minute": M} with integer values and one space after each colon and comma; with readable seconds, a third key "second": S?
{"hour": 3, "minute": 48}
